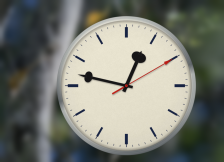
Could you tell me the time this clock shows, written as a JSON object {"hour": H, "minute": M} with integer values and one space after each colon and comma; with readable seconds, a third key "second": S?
{"hour": 12, "minute": 47, "second": 10}
